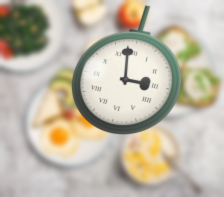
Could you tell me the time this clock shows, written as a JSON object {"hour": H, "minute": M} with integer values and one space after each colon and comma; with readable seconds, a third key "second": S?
{"hour": 2, "minute": 58}
